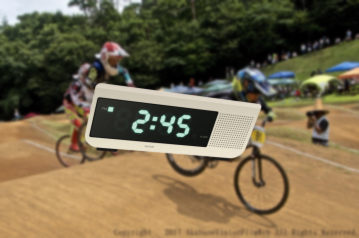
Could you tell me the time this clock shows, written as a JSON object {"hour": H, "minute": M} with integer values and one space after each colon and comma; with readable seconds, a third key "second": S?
{"hour": 2, "minute": 45}
